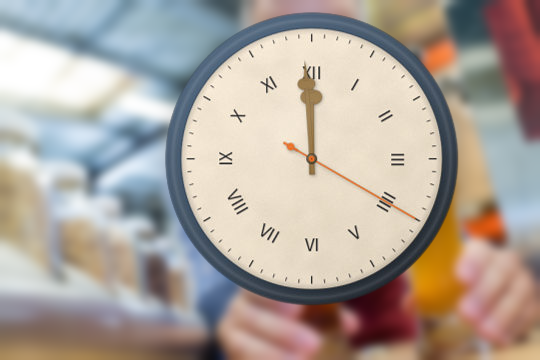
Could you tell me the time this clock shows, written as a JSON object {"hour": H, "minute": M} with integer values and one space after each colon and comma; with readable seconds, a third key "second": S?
{"hour": 11, "minute": 59, "second": 20}
